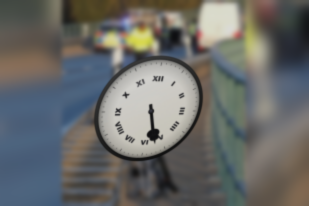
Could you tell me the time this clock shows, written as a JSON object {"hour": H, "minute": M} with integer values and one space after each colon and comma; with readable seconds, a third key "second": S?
{"hour": 5, "minute": 27}
